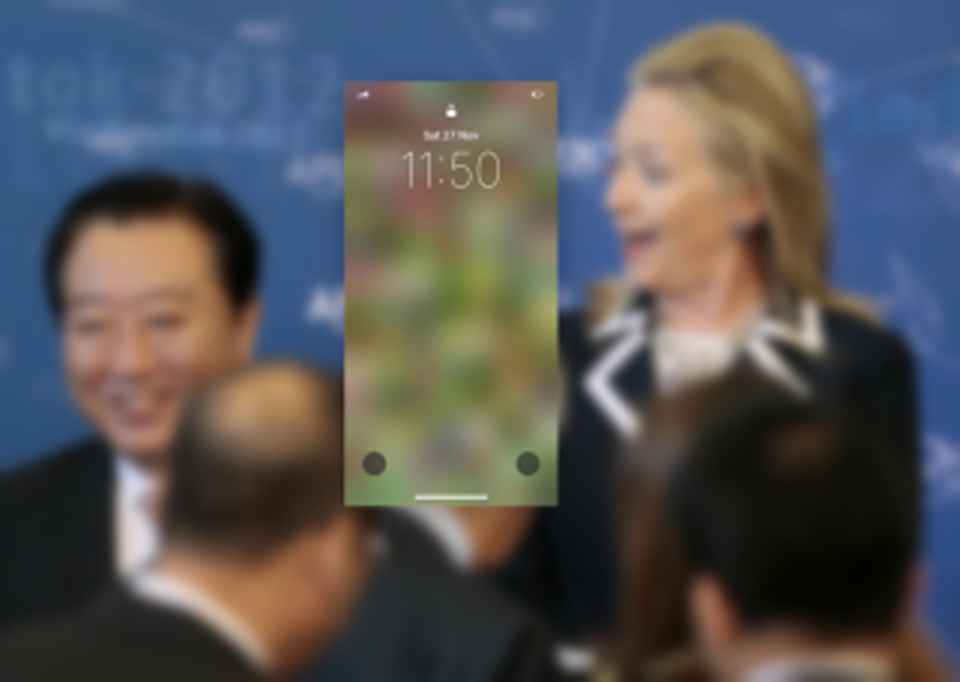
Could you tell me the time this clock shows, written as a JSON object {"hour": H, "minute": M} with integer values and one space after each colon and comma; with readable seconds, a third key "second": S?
{"hour": 11, "minute": 50}
